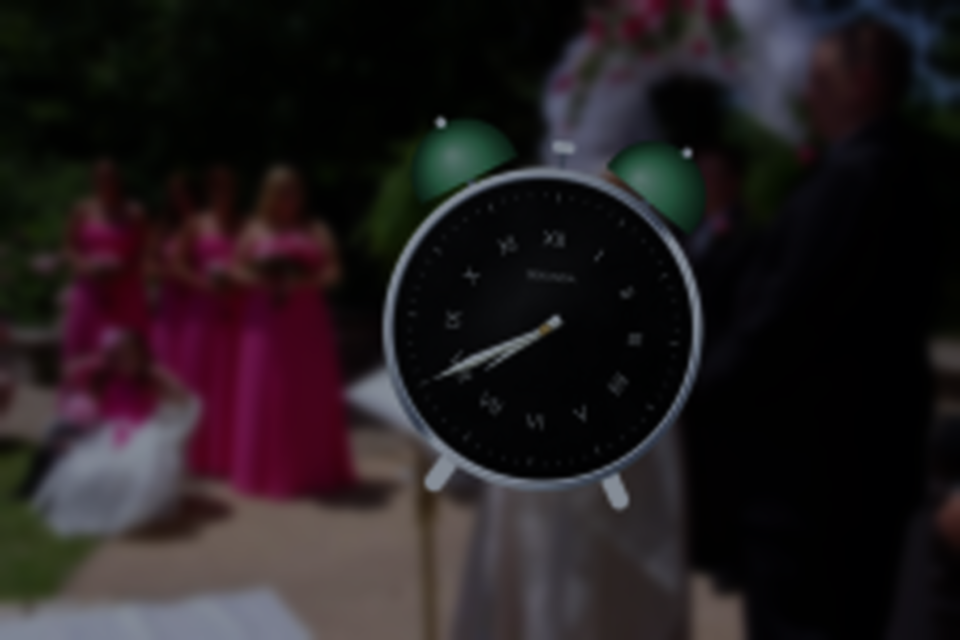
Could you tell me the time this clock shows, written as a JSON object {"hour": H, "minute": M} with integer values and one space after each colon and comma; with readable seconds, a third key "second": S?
{"hour": 7, "minute": 40}
